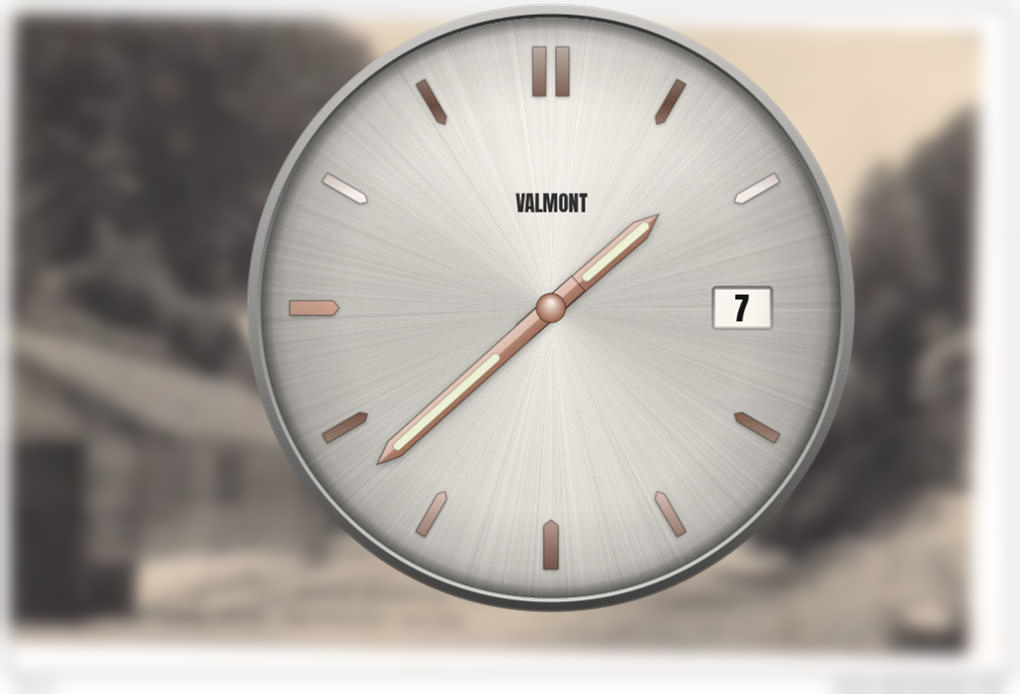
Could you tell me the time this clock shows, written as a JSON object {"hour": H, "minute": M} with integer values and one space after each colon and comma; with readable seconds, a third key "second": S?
{"hour": 1, "minute": 38}
